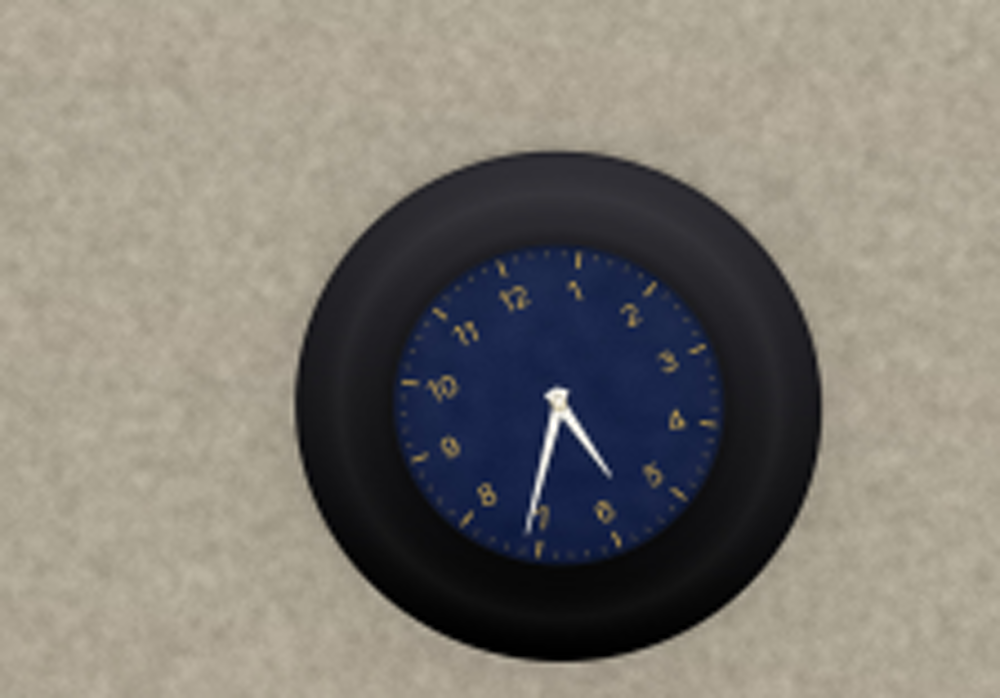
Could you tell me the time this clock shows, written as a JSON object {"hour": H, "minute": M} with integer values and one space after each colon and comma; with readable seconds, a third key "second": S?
{"hour": 5, "minute": 36}
